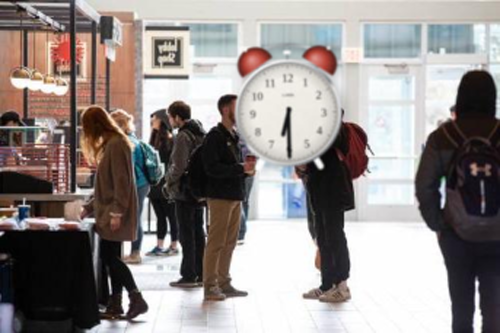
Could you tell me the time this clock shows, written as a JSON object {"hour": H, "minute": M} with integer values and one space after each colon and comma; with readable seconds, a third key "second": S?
{"hour": 6, "minute": 30}
